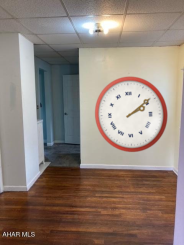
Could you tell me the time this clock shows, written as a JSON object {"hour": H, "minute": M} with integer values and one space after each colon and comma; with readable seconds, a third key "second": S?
{"hour": 2, "minute": 9}
